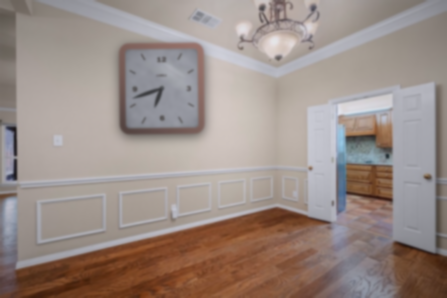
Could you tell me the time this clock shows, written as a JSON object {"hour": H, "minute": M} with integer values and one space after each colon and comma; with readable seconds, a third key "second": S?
{"hour": 6, "minute": 42}
